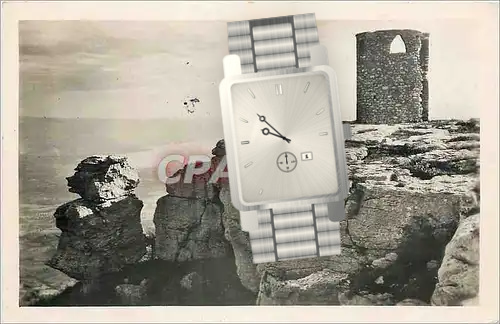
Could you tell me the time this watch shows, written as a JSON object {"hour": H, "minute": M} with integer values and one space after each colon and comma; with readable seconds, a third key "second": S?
{"hour": 9, "minute": 53}
